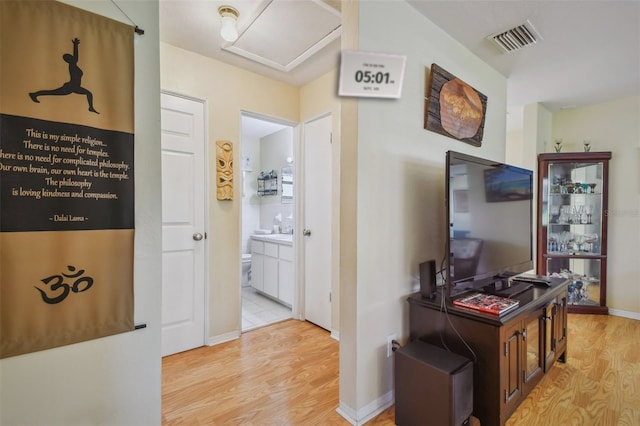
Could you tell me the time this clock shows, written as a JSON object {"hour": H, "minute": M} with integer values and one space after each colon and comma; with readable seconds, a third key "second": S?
{"hour": 5, "minute": 1}
